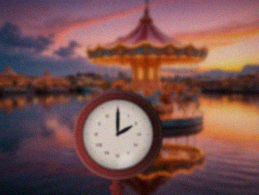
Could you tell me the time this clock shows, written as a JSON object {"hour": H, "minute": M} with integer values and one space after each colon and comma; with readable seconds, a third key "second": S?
{"hour": 2, "minute": 0}
